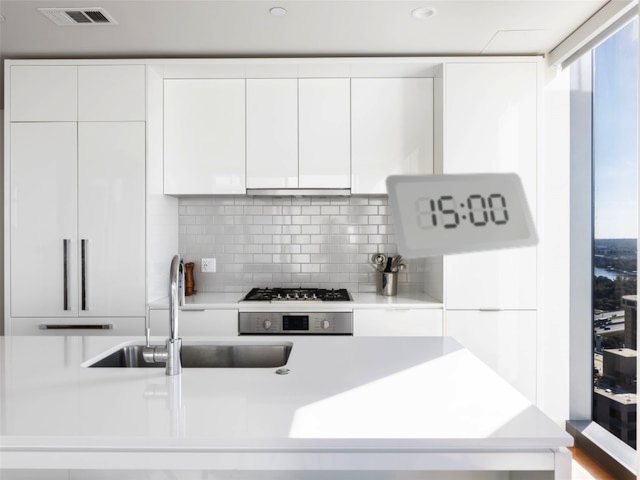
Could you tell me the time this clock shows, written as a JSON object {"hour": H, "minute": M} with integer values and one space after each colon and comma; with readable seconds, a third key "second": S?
{"hour": 15, "minute": 0}
